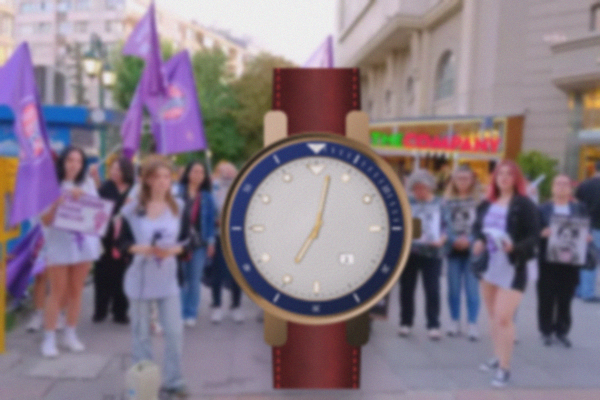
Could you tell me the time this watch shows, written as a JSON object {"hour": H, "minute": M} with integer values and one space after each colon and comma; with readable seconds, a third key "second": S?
{"hour": 7, "minute": 2}
